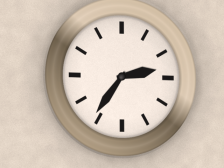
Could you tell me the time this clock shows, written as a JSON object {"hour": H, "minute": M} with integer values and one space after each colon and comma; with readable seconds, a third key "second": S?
{"hour": 2, "minute": 36}
